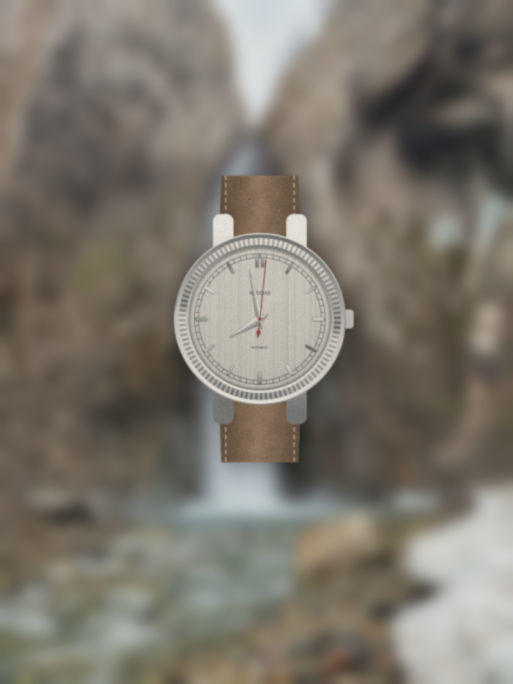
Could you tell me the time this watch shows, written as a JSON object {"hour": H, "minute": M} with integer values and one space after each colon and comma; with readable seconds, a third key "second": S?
{"hour": 7, "minute": 58, "second": 1}
